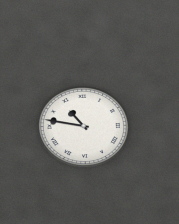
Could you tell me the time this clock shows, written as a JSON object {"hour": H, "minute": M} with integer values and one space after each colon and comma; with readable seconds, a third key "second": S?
{"hour": 10, "minute": 47}
